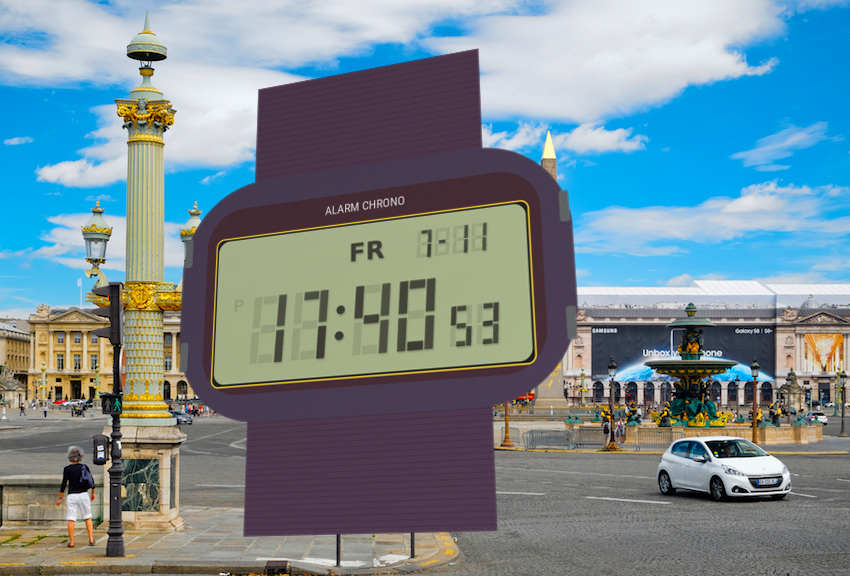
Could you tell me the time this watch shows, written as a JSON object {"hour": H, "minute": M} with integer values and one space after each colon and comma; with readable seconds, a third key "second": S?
{"hour": 17, "minute": 40, "second": 53}
